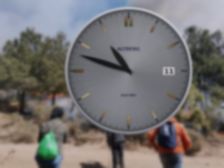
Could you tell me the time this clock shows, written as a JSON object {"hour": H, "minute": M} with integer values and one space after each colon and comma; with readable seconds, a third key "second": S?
{"hour": 10, "minute": 48}
